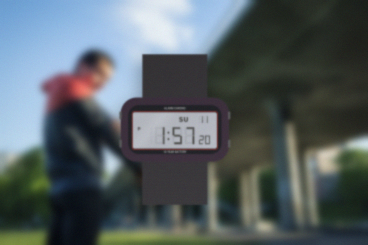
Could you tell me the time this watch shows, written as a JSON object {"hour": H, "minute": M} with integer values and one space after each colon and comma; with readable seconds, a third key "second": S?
{"hour": 1, "minute": 57}
